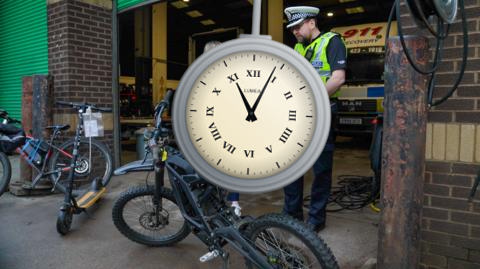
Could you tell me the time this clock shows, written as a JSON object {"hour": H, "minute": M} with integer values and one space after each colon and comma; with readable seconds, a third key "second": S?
{"hour": 11, "minute": 4}
